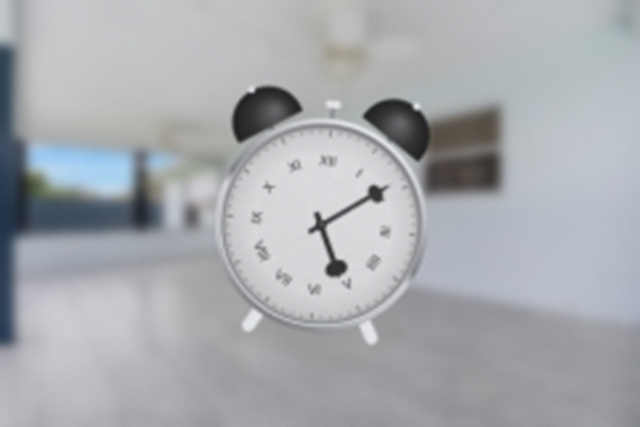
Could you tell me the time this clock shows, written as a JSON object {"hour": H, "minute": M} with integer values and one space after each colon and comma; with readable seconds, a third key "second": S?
{"hour": 5, "minute": 9}
